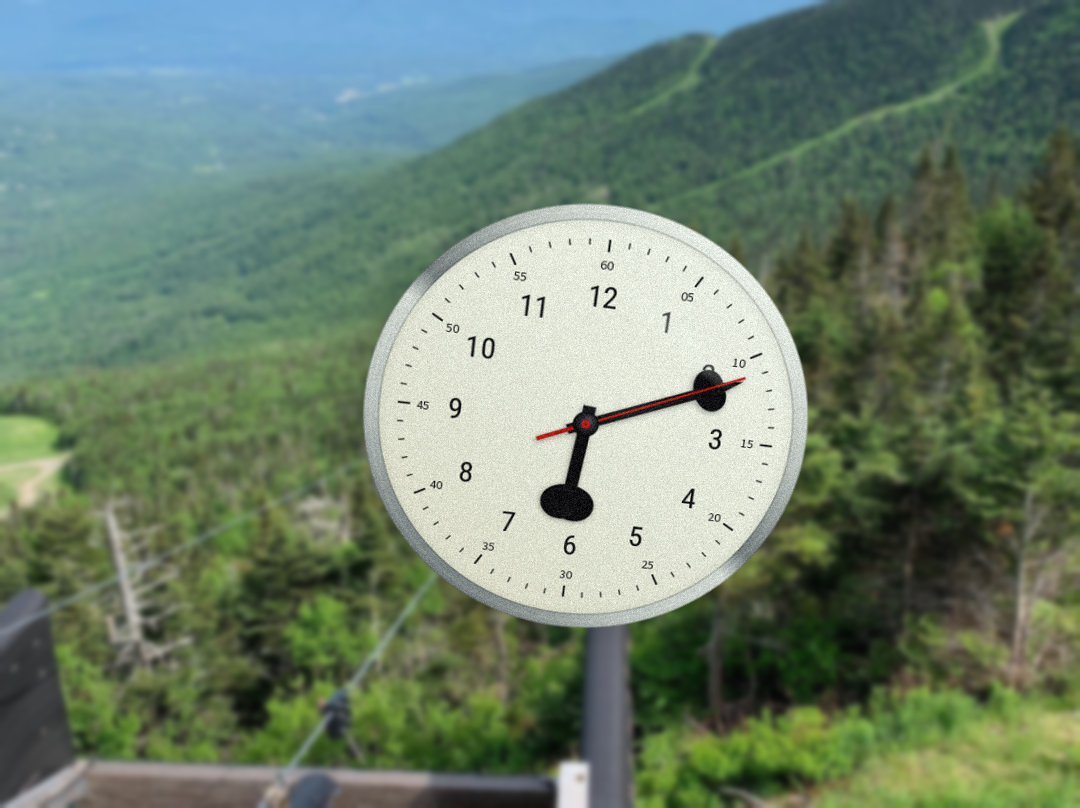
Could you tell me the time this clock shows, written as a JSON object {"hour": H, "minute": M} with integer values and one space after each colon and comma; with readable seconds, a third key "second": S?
{"hour": 6, "minute": 11, "second": 11}
